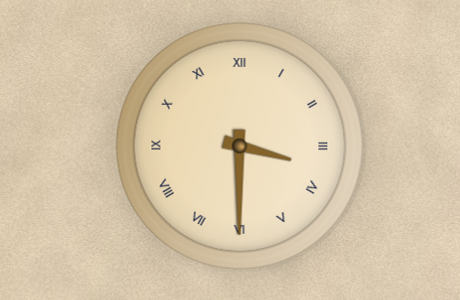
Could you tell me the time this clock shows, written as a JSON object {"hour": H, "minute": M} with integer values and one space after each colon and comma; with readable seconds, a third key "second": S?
{"hour": 3, "minute": 30}
